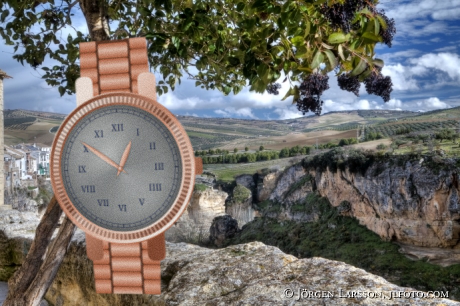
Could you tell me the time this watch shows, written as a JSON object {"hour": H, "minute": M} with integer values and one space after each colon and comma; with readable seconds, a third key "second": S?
{"hour": 12, "minute": 51}
